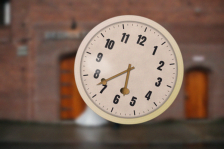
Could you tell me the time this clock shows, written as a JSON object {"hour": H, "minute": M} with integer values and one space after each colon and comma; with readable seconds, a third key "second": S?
{"hour": 5, "minute": 37}
